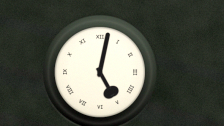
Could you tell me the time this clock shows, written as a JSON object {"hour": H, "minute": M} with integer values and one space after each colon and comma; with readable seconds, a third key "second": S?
{"hour": 5, "minute": 2}
